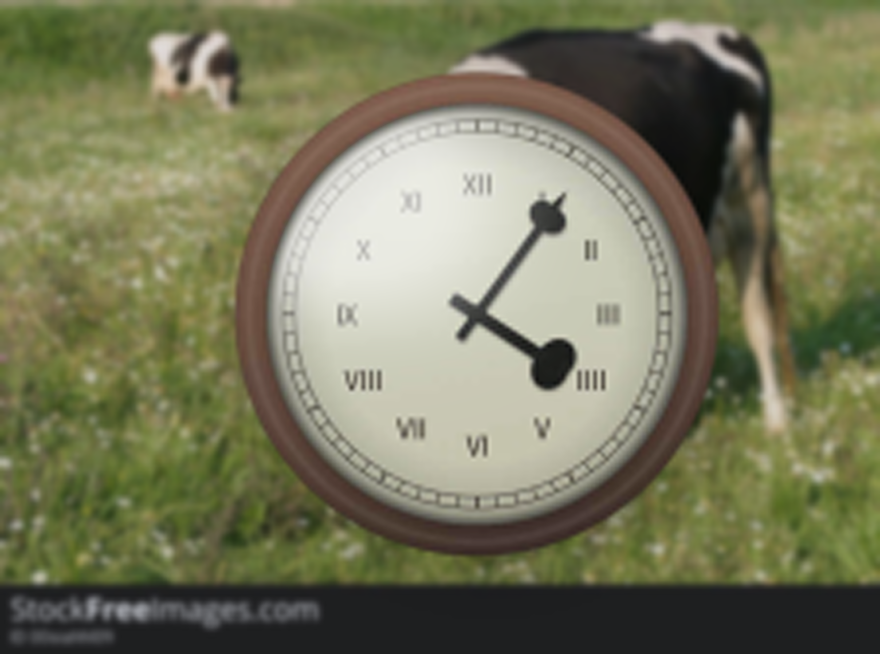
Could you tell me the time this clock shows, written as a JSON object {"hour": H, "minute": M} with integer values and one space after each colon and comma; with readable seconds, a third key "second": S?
{"hour": 4, "minute": 6}
